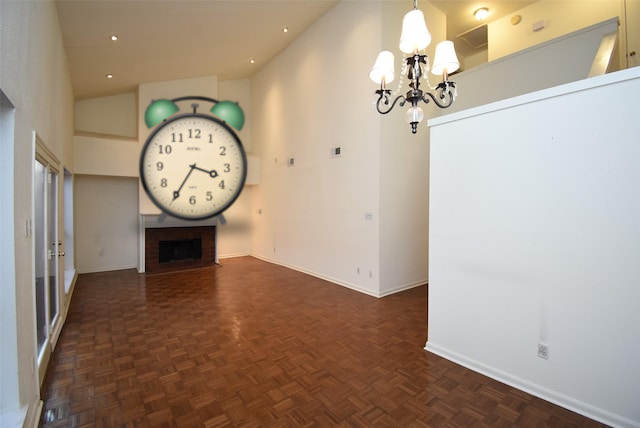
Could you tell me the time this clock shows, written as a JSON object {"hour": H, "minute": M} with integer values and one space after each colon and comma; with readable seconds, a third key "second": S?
{"hour": 3, "minute": 35}
